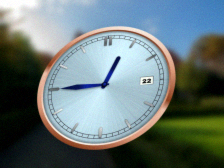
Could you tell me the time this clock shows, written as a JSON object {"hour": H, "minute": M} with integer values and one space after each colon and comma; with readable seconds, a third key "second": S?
{"hour": 12, "minute": 45}
